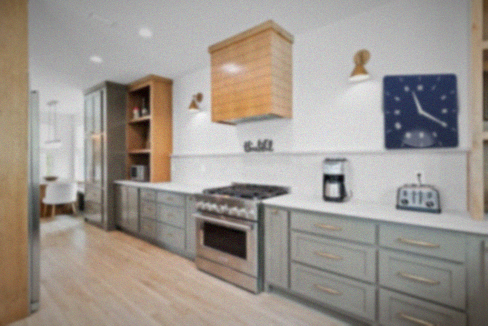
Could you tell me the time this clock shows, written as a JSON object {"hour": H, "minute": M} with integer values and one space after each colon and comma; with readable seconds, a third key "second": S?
{"hour": 11, "minute": 20}
